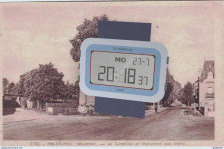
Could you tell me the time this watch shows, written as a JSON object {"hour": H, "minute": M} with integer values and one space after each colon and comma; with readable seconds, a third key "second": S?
{"hour": 20, "minute": 18, "second": 37}
